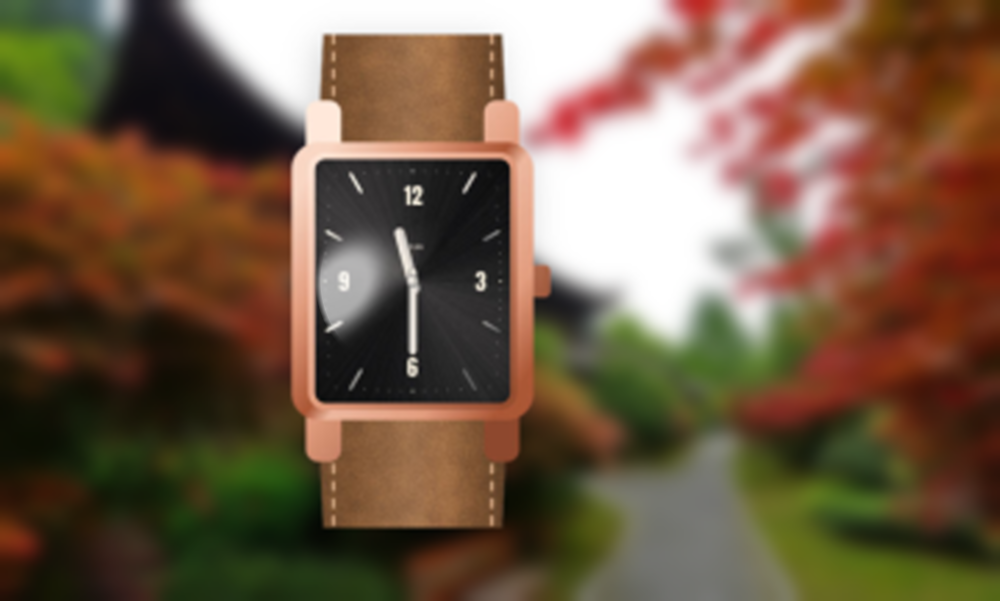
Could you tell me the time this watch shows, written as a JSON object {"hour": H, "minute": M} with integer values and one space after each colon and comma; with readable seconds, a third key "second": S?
{"hour": 11, "minute": 30}
